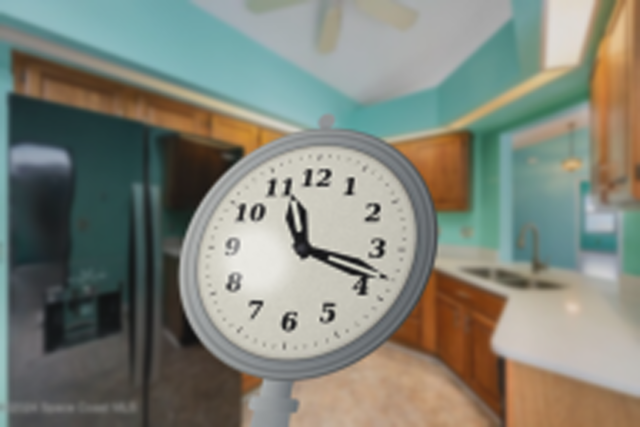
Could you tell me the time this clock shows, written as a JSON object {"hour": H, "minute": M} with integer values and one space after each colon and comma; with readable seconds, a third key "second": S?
{"hour": 11, "minute": 18}
